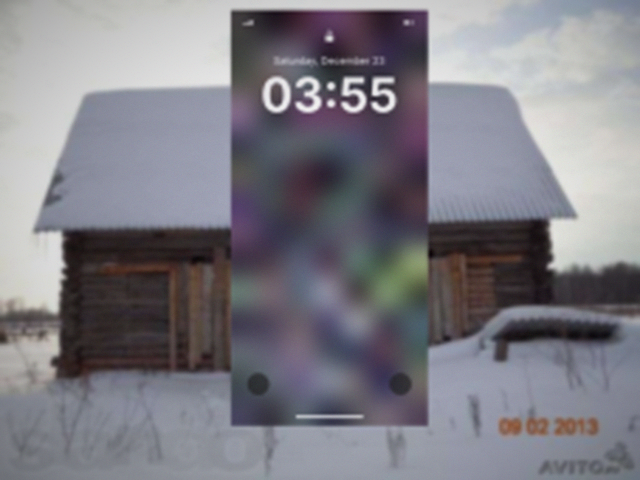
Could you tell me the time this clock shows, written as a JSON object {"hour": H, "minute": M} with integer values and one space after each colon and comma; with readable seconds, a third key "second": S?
{"hour": 3, "minute": 55}
